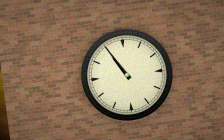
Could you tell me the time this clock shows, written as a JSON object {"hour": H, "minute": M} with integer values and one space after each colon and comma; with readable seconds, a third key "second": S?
{"hour": 10, "minute": 55}
